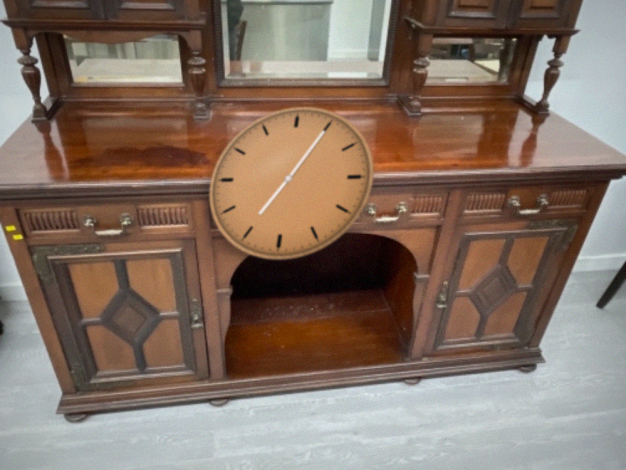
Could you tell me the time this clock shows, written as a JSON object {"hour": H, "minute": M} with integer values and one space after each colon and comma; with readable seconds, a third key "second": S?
{"hour": 7, "minute": 5}
